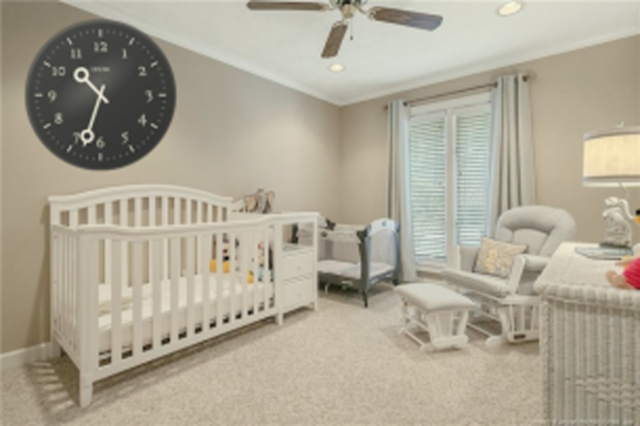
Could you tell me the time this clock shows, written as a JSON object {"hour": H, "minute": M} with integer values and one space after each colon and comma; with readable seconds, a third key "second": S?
{"hour": 10, "minute": 33}
